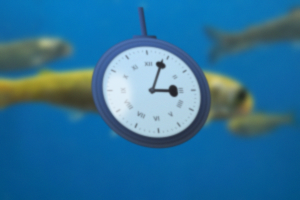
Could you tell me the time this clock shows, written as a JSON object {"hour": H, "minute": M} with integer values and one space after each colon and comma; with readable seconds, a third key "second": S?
{"hour": 3, "minute": 4}
